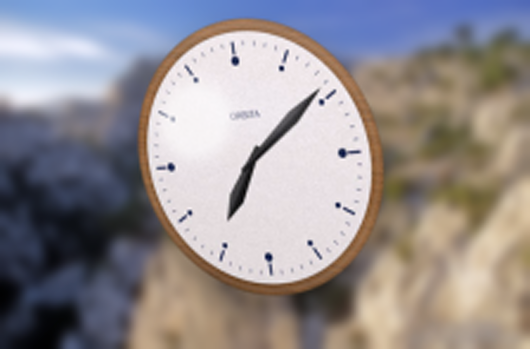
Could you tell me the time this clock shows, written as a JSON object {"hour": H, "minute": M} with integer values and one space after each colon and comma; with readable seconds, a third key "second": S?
{"hour": 7, "minute": 9}
